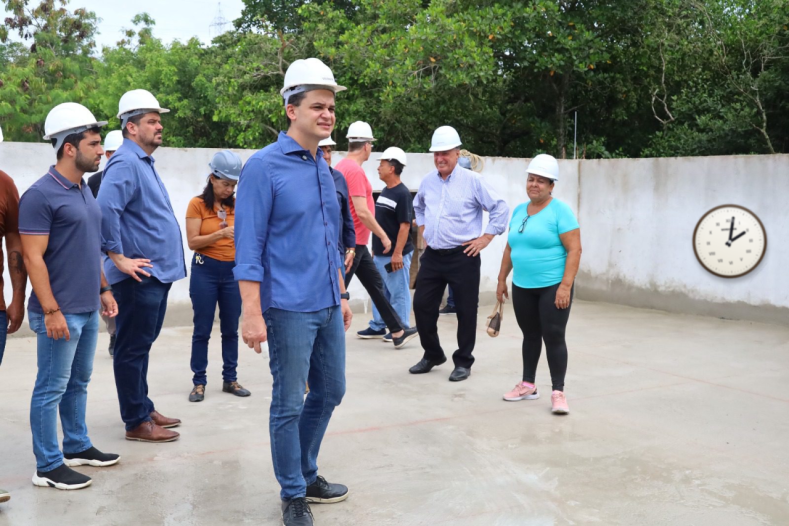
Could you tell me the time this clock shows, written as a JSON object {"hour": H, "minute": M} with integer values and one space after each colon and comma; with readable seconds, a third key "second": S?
{"hour": 2, "minute": 2}
